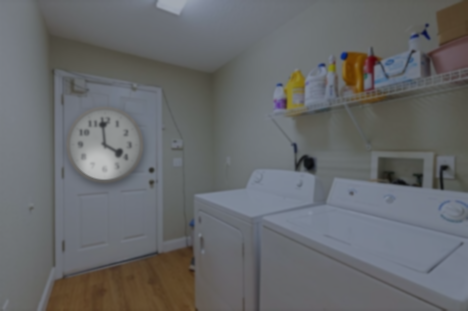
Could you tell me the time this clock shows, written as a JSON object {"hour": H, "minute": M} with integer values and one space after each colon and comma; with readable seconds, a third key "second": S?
{"hour": 3, "minute": 59}
